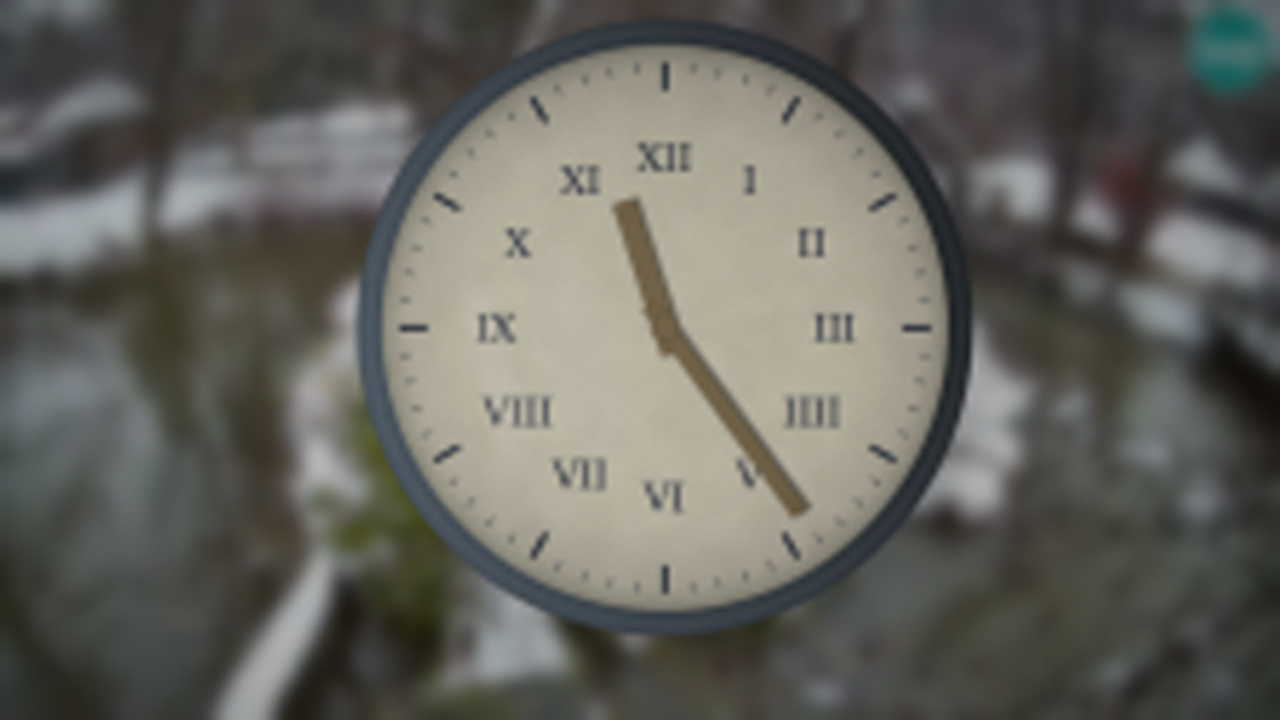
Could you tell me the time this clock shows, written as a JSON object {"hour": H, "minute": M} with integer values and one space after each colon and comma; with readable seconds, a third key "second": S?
{"hour": 11, "minute": 24}
